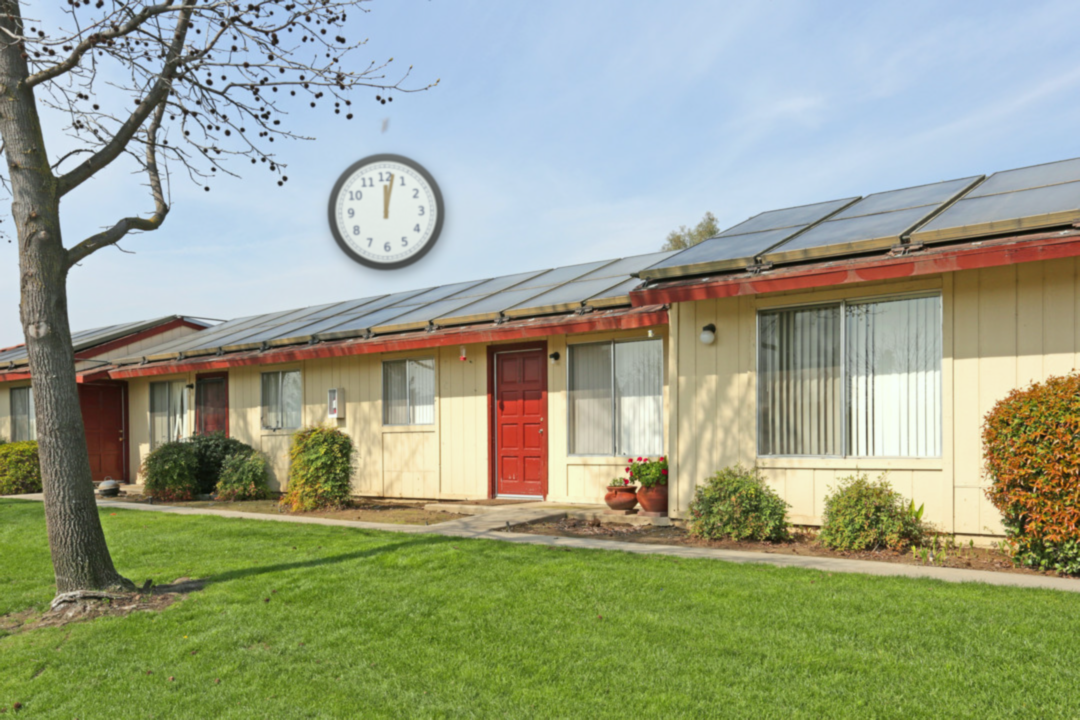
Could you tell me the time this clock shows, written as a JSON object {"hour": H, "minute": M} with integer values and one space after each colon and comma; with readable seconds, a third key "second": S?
{"hour": 12, "minute": 2}
